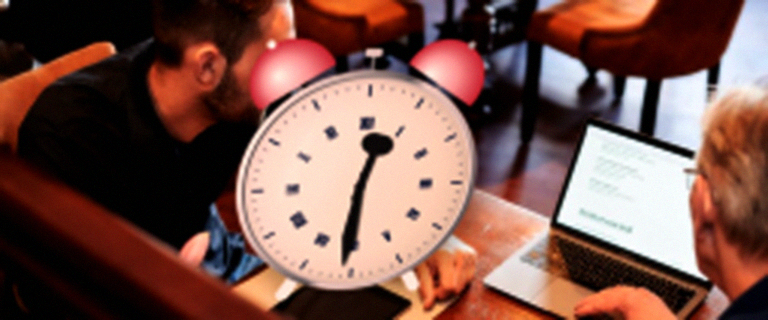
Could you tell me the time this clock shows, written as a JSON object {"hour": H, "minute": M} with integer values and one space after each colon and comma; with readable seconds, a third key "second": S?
{"hour": 12, "minute": 31}
